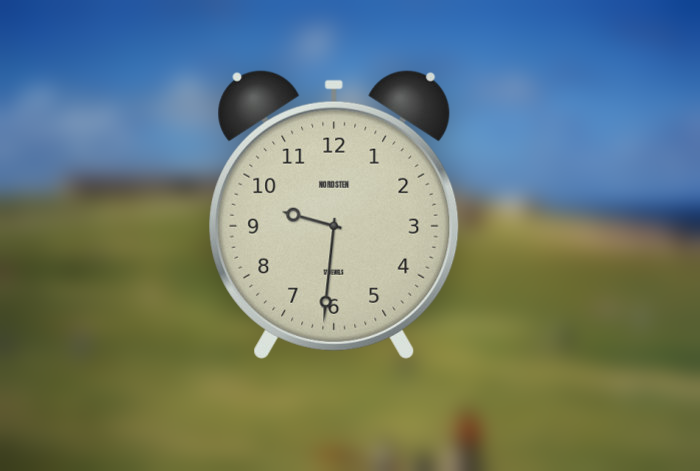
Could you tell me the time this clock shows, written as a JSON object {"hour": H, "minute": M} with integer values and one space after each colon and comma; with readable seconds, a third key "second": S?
{"hour": 9, "minute": 31}
